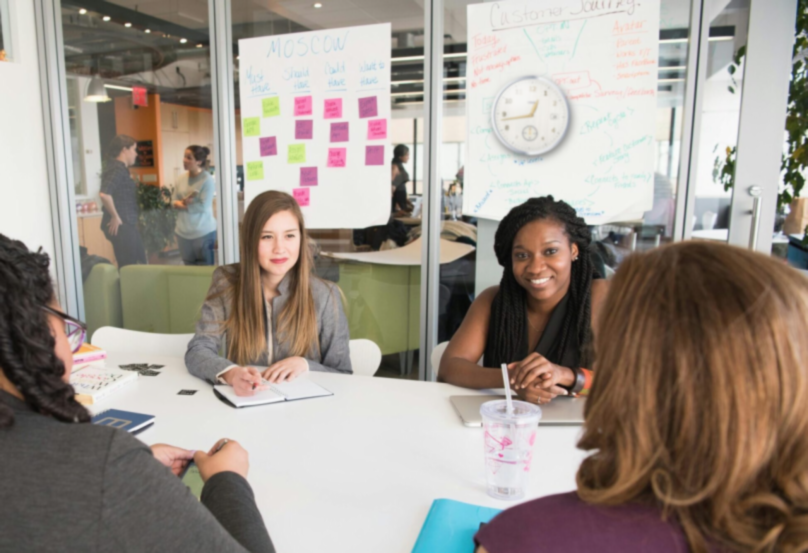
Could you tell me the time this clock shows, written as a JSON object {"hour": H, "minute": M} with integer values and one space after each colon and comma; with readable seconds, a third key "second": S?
{"hour": 12, "minute": 43}
